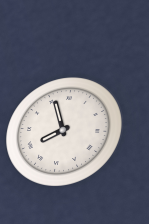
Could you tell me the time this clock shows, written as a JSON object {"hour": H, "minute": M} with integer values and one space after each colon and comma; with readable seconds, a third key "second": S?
{"hour": 7, "minute": 56}
